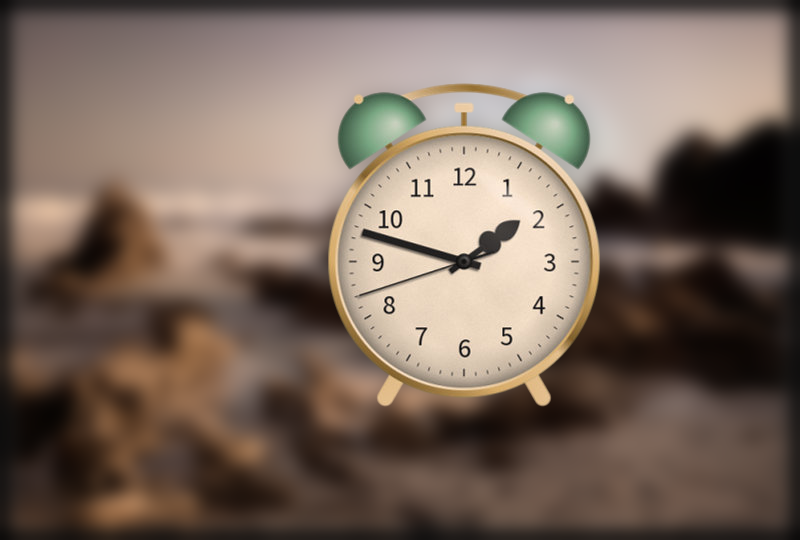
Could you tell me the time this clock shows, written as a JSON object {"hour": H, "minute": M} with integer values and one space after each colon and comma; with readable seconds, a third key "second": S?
{"hour": 1, "minute": 47, "second": 42}
